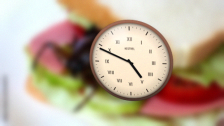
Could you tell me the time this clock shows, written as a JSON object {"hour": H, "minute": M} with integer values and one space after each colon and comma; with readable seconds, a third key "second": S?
{"hour": 4, "minute": 49}
